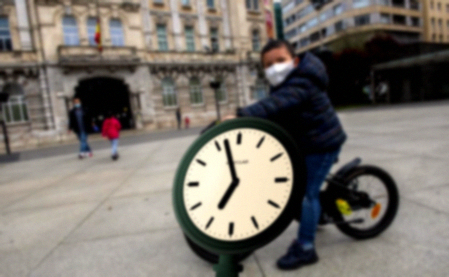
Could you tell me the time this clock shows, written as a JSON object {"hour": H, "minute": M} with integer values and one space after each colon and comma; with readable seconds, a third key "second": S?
{"hour": 6, "minute": 57}
